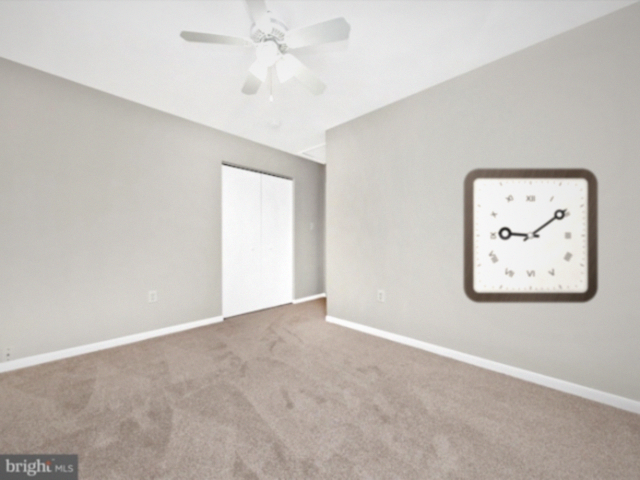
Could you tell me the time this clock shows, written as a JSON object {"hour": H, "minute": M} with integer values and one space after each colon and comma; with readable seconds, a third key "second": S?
{"hour": 9, "minute": 9}
